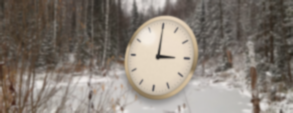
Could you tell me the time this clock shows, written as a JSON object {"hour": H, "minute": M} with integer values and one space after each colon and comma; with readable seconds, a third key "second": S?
{"hour": 3, "minute": 0}
